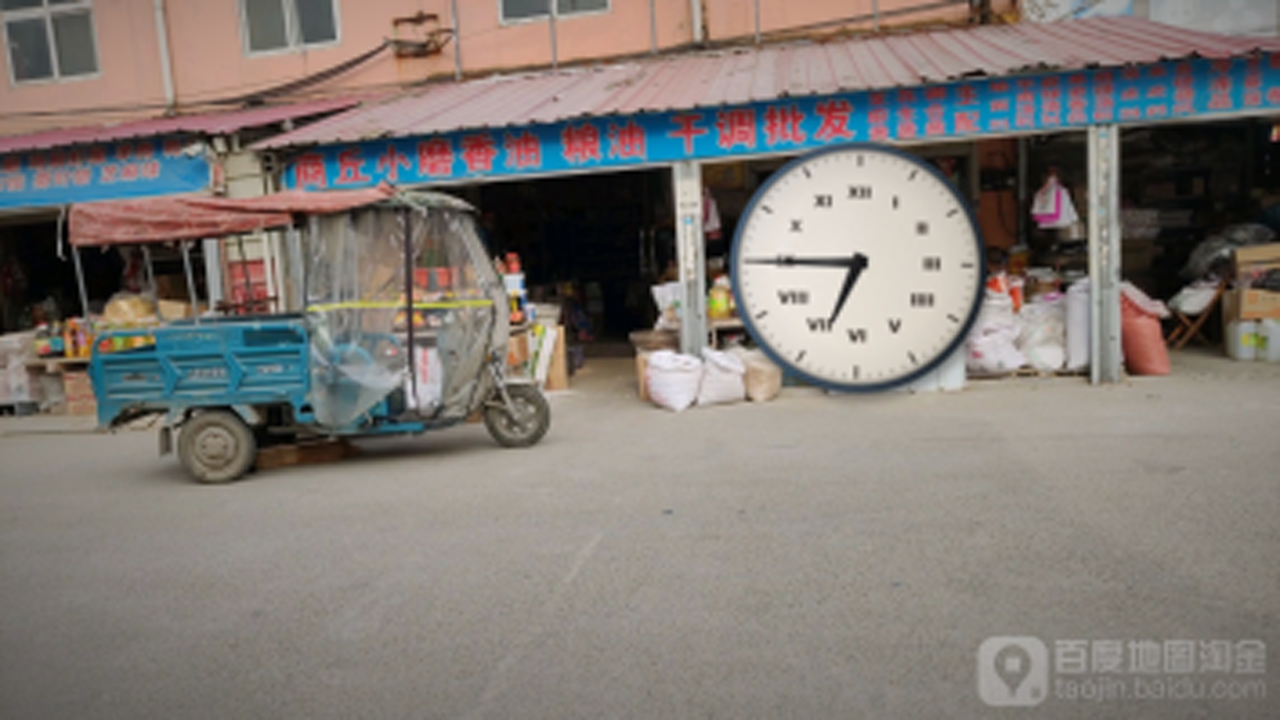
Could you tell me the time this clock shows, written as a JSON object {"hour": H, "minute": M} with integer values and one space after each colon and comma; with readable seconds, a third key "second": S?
{"hour": 6, "minute": 45}
